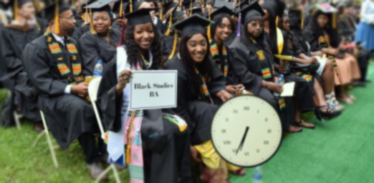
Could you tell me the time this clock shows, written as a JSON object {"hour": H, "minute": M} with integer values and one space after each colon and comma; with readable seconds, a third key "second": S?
{"hour": 6, "minute": 34}
